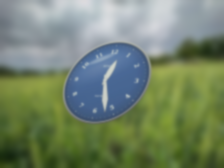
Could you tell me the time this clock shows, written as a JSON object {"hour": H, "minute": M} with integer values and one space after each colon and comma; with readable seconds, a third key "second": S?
{"hour": 12, "minute": 27}
